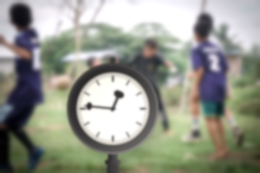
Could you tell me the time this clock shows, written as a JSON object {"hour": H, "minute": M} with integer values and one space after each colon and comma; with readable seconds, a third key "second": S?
{"hour": 12, "minute": 46}
